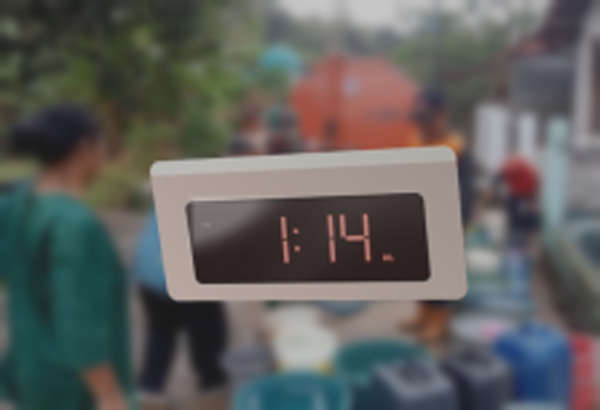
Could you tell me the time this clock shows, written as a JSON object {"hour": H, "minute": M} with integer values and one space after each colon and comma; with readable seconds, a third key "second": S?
{"hour": 1, "minute": 14}
